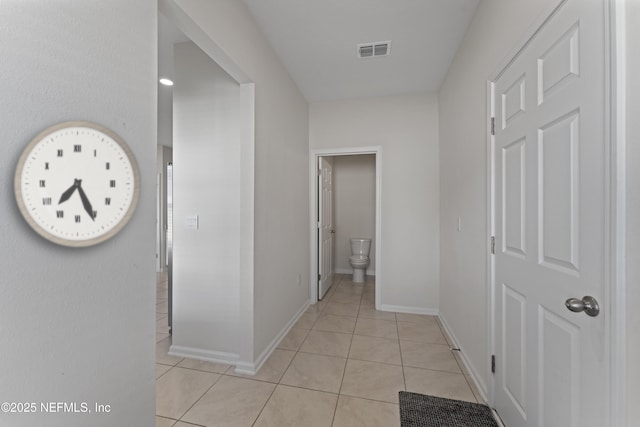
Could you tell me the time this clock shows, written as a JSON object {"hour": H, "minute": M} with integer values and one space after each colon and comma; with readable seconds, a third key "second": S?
{"hour": 7, "minute": 26}
